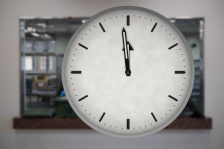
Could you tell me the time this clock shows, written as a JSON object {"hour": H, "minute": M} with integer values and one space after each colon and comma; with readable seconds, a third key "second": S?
{"hour": 11, "minute": 59}
